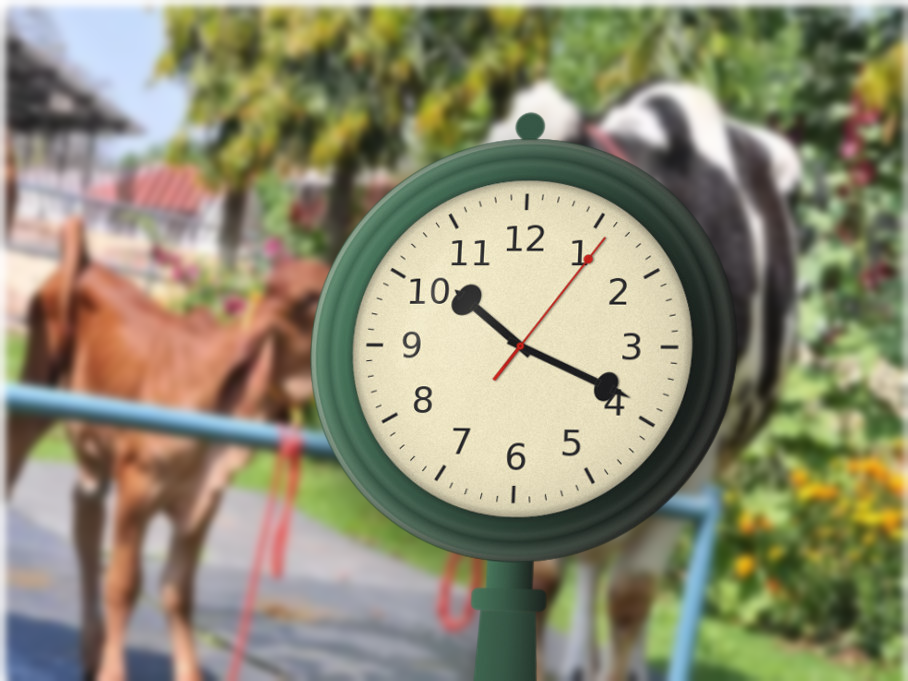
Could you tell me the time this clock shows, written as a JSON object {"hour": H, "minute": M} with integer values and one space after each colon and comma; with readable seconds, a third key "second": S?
{"hour": 10, "minute": 19, "second": 6}
